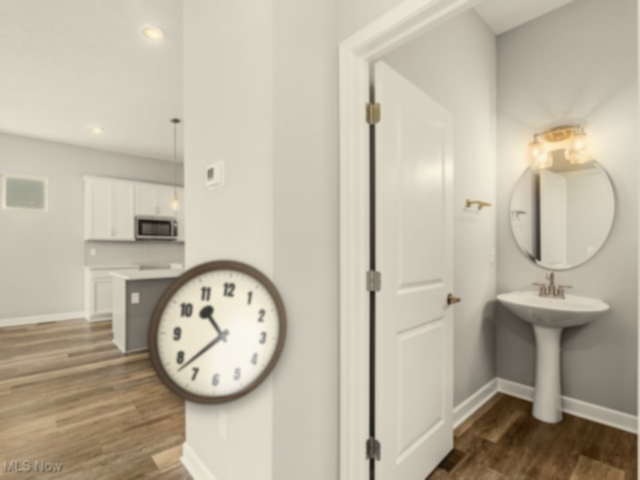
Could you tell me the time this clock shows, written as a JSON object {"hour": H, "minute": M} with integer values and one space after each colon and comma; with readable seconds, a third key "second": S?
{"hour": 10, "minute": 38}
